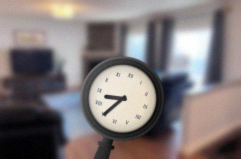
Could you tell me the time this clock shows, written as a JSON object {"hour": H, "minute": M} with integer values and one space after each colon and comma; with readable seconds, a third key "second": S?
{"hour": 8, "minute": 35}
